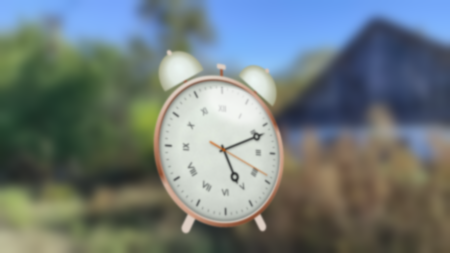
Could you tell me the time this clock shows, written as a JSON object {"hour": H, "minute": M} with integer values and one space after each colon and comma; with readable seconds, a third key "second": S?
{"hour": 5, "minute": 11, "second": 19}
